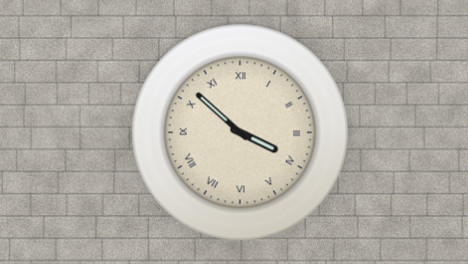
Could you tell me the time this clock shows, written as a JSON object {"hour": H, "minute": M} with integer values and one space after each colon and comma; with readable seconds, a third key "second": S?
{"hour": 3, "minute": 52}
